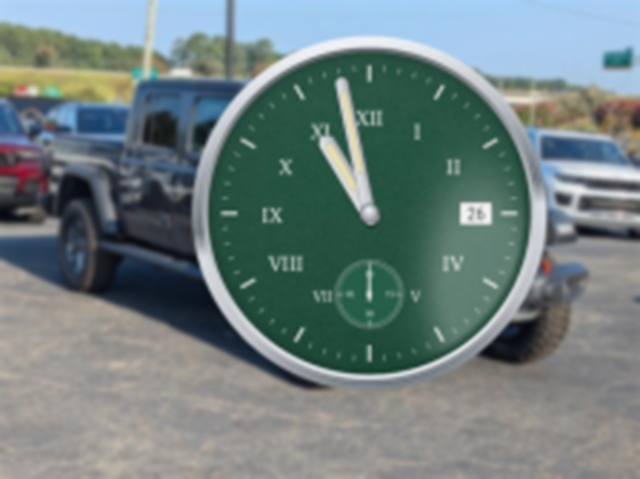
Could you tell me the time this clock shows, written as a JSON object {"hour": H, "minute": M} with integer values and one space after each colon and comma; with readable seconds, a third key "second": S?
{"hour": 10, "minute": 58}
